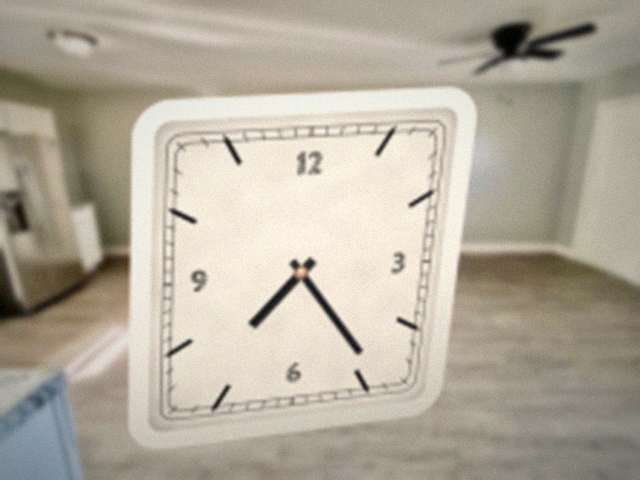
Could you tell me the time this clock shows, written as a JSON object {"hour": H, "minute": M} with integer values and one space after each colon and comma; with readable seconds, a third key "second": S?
{"hour": 7, "minute": 24}
